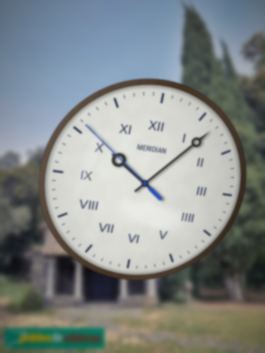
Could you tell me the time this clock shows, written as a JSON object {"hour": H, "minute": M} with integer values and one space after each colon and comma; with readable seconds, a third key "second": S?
{"hour": 10, "minute": 6, "second": 51}
